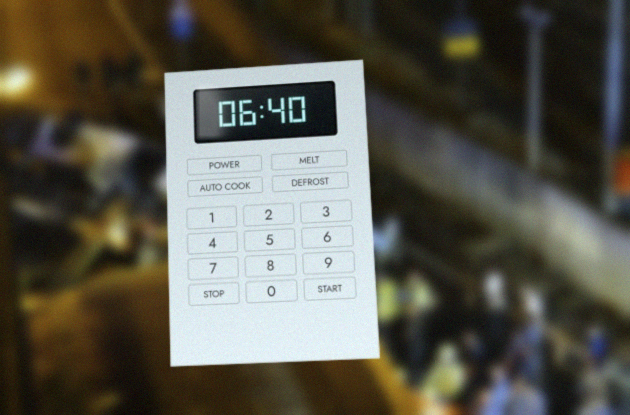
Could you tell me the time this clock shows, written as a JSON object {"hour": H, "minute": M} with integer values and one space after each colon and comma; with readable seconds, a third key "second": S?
{"hour": 6, "minute": 40}
